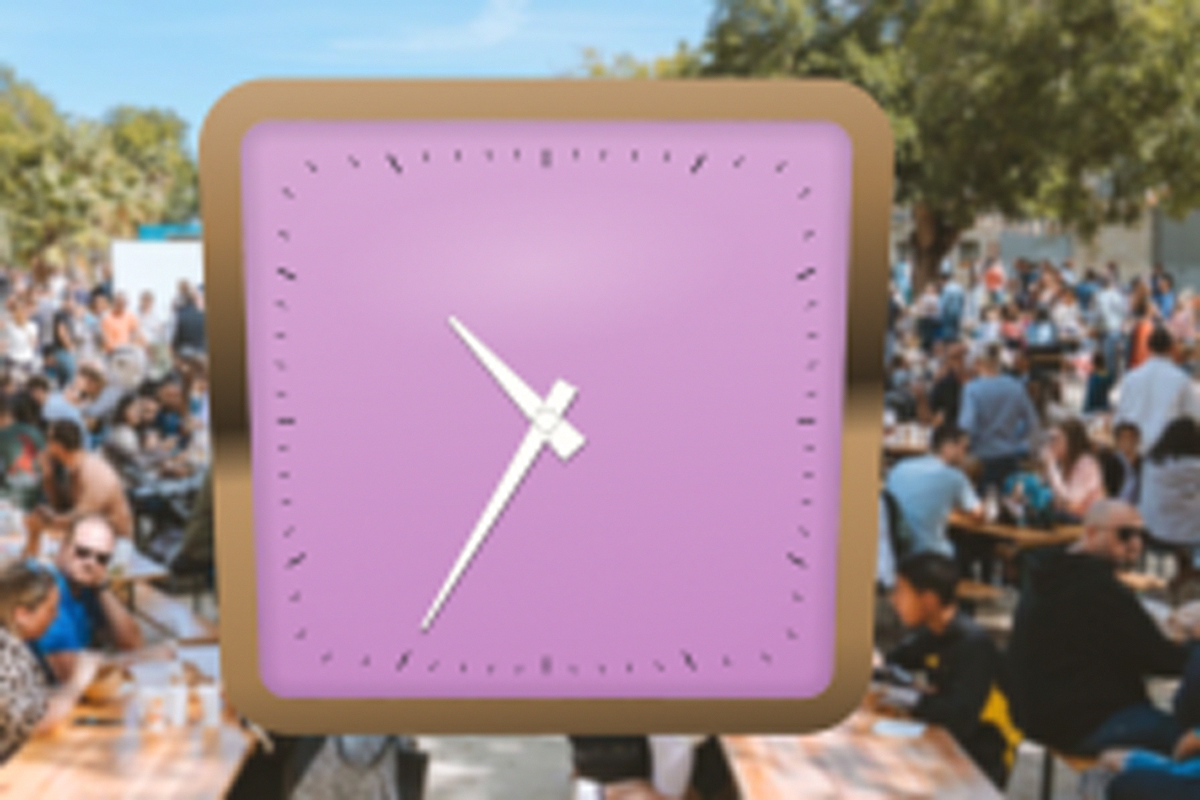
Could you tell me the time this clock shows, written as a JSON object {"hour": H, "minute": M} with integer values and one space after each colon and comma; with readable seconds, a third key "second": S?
{"hour": 10, "minute": 35}
